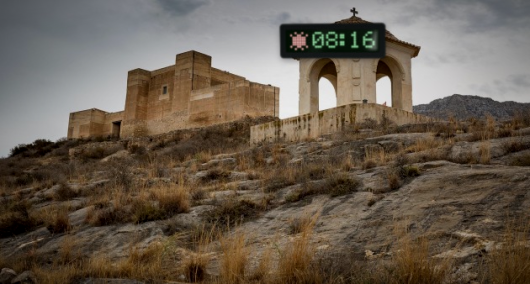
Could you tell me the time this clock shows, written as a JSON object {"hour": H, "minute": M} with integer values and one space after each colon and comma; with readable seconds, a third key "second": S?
{"hour": 8, "minute": 16}
